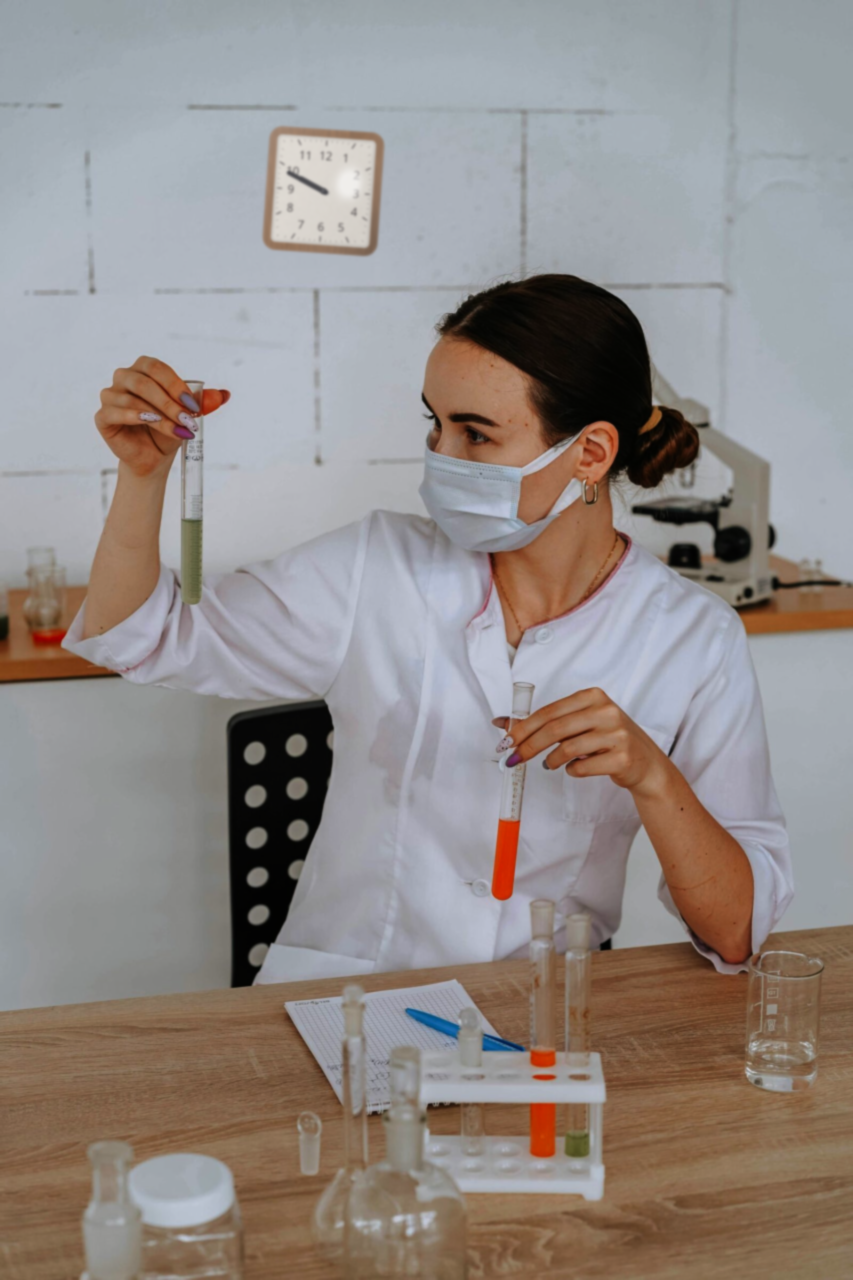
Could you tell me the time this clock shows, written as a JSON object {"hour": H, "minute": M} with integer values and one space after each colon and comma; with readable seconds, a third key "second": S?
{"hour": 9, "minute": 49}
